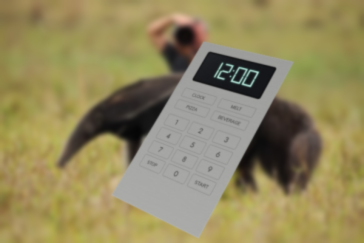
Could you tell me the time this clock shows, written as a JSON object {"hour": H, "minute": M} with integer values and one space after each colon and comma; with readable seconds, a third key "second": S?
{"hour": 12, "minute": 0}
